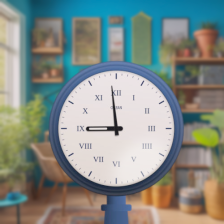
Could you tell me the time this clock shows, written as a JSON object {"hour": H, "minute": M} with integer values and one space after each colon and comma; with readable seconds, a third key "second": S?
{"hour": 8, "minute": 59}
